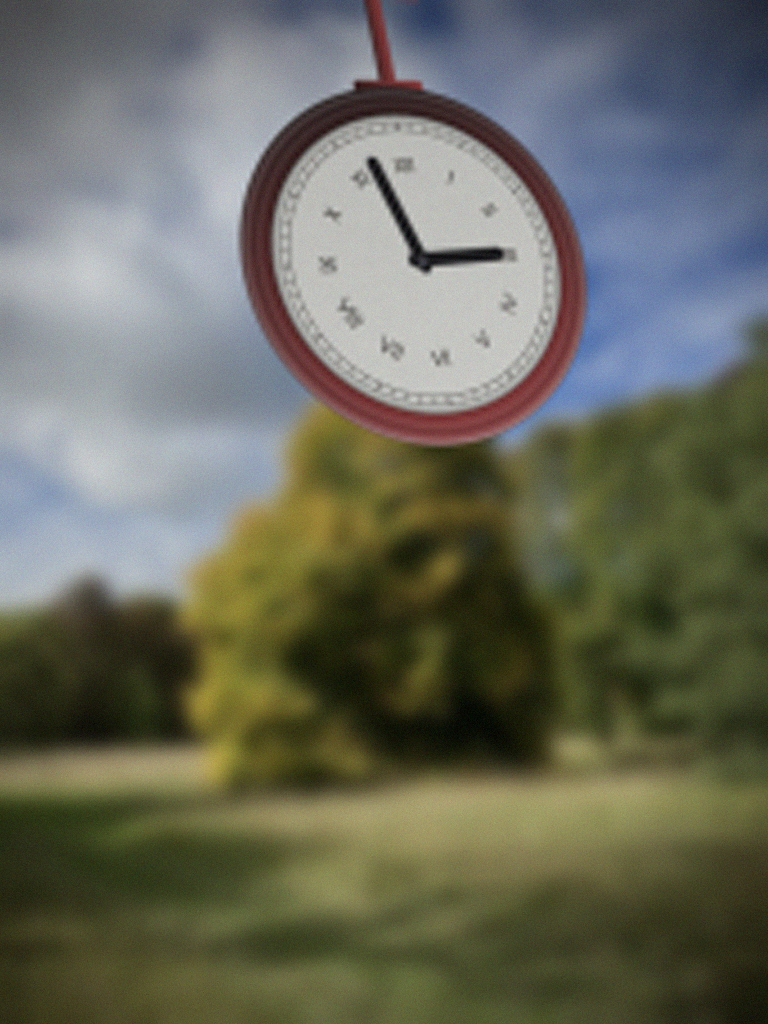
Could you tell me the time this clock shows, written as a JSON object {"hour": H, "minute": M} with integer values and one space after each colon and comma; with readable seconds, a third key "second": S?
{"hour": 2, "minute": 57}
